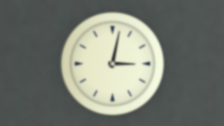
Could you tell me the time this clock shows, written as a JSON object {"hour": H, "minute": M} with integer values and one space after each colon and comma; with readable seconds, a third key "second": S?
{"hour": 3, "minute": 2}
